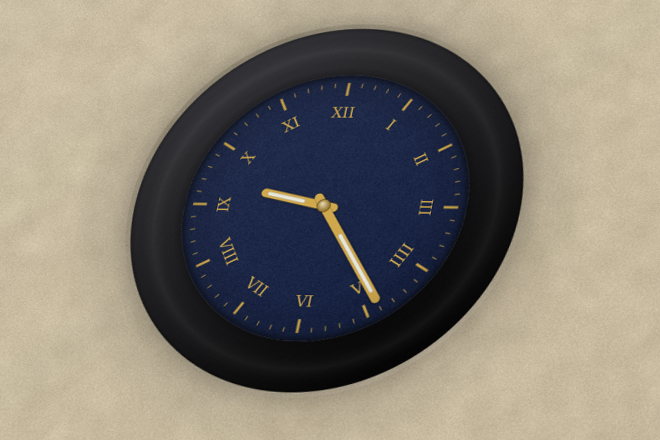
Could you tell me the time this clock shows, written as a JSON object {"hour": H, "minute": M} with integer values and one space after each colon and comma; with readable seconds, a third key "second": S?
{"hour": 9, "minute": 24}
